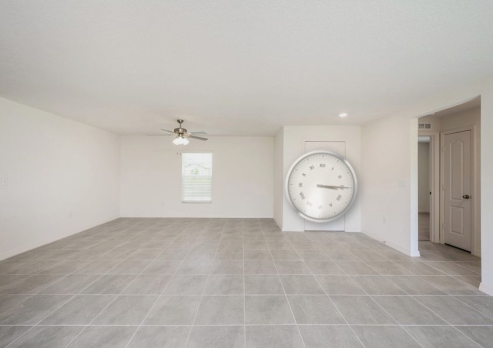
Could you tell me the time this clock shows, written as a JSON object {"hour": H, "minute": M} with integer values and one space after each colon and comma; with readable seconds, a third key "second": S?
{"hour": 3, "minute": 15}
